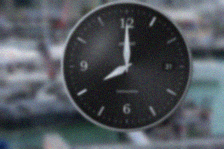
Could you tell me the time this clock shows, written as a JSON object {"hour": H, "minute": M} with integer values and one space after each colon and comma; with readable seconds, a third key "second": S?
{"hour": 8, "minute": 0}
